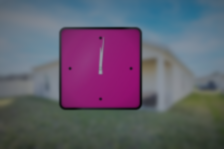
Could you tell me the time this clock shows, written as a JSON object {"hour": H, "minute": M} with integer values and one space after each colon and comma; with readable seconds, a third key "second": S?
{"hour": 12, "minute": 1}
